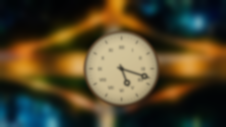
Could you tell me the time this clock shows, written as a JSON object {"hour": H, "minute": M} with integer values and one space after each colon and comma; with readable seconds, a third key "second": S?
{"hour": 5, "minute": 18}
